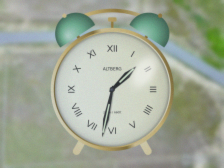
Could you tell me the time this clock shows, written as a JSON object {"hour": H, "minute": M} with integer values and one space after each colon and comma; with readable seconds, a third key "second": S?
{"hour": 1, "minute": 32}
